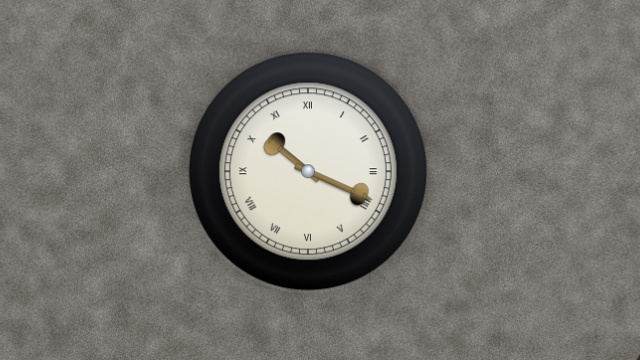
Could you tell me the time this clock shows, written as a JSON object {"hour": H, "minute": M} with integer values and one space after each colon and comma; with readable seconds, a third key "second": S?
{"hour": 10, "minute": 19}
